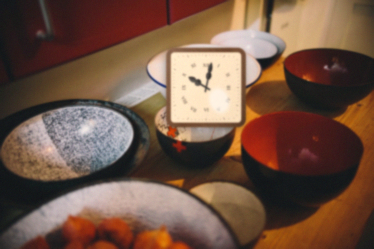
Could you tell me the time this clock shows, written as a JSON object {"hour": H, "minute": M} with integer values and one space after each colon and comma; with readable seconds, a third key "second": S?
{"hour": 10, "minute": 2}
